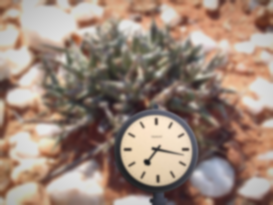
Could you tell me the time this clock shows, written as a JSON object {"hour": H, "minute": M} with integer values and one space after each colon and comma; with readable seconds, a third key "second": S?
{"hour": 7, "minute": 17}
